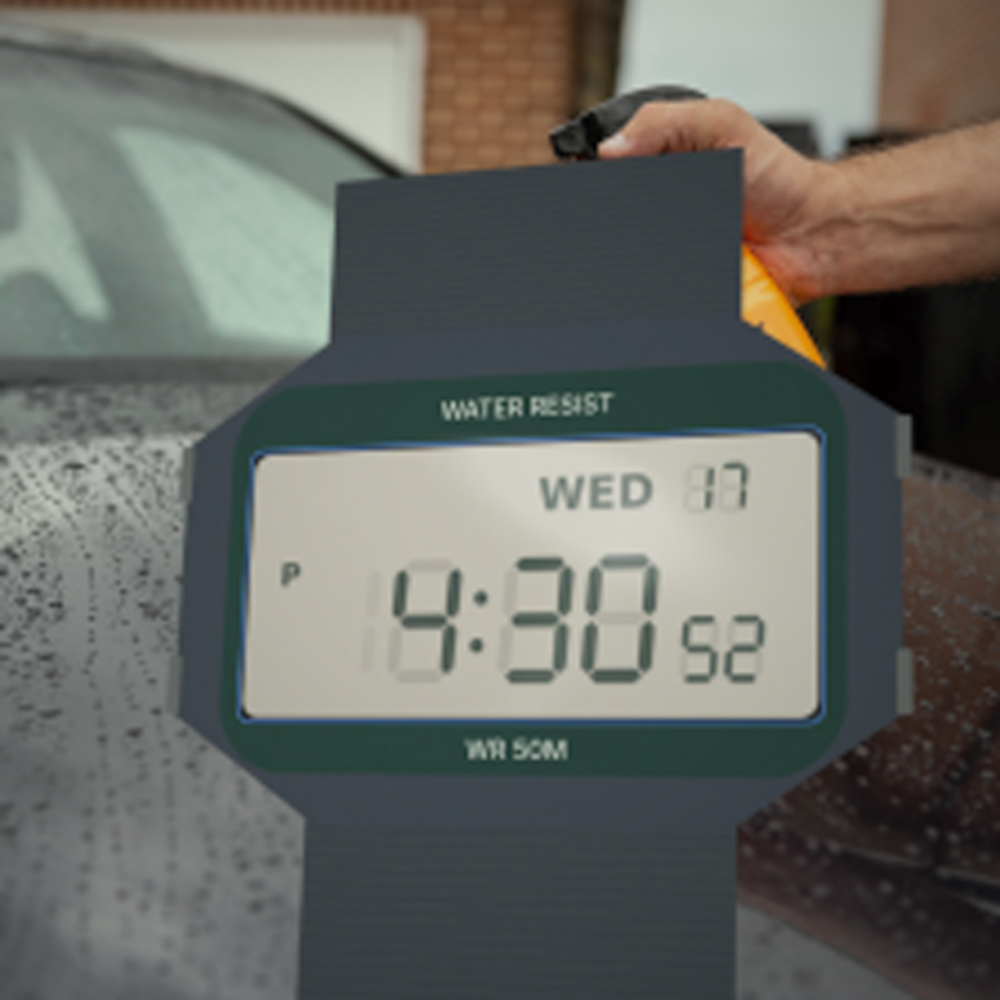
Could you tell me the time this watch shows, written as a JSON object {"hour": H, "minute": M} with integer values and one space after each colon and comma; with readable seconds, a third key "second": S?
{"hour": 4, "minute": 30, "second": 52}
